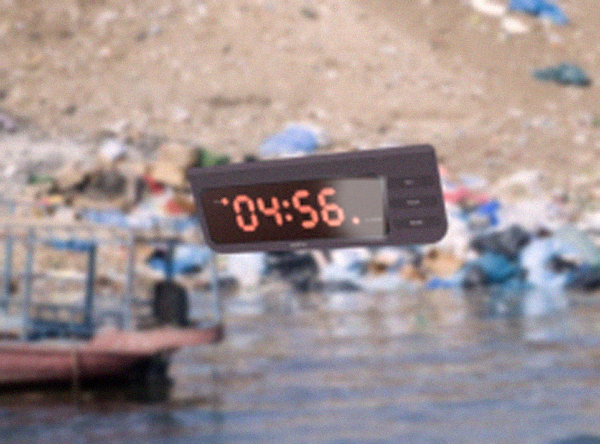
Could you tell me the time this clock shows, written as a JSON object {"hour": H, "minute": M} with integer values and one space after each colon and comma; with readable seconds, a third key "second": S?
{"hour": 4, "minute": 56}
